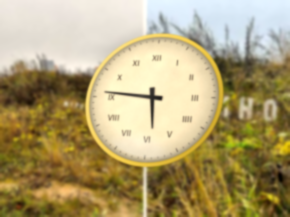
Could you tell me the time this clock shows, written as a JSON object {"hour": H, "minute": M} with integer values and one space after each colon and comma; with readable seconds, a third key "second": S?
{"hour": 5, "minute": 46}
